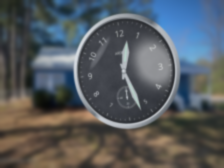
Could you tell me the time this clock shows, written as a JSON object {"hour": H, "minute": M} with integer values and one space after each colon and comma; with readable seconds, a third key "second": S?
{"hour": 12, "minute": 27}
